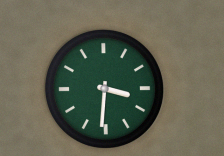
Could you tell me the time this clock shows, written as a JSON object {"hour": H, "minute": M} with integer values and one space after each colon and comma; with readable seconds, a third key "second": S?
{"hour": 3, "minute": 31}
